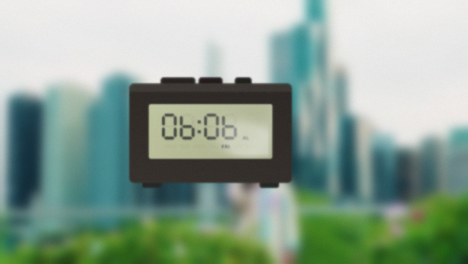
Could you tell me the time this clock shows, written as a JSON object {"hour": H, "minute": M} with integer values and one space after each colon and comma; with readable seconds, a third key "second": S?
{"hour": 6, "minute": 6}
